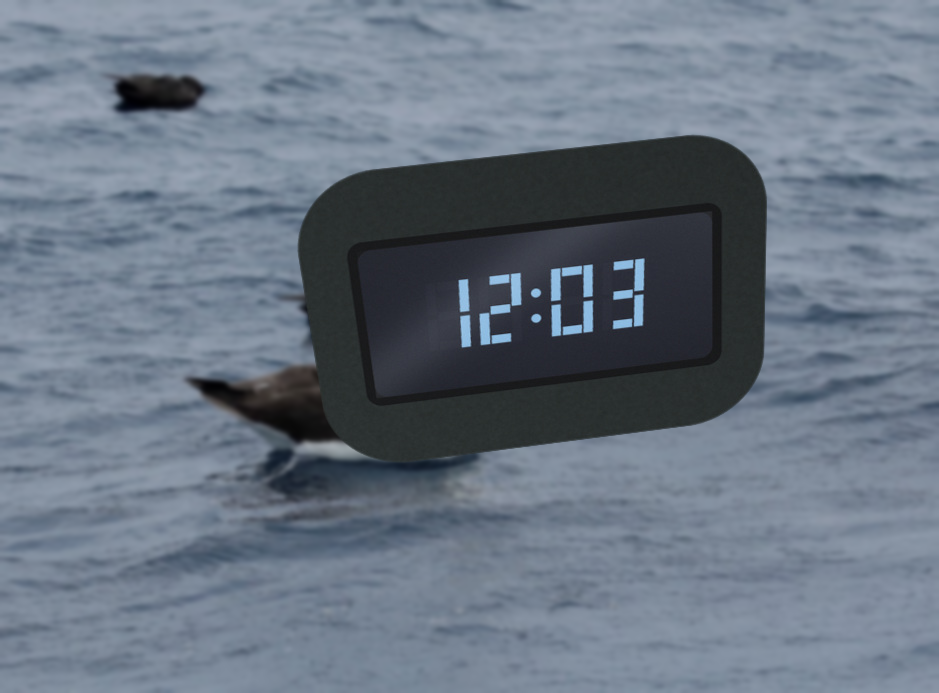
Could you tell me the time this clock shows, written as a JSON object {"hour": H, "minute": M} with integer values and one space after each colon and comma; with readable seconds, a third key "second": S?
{"hour": 12, "minute": 3}
